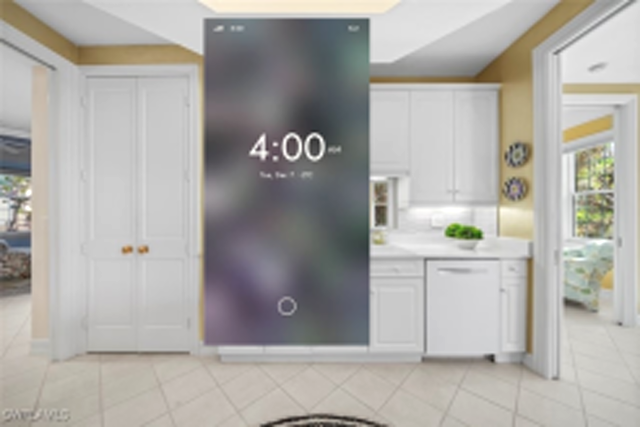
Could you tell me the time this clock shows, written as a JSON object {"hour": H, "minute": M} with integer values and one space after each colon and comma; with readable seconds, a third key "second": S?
{"hour": 4, "minute": 0}
